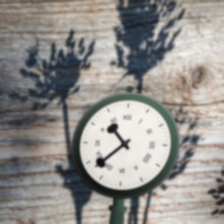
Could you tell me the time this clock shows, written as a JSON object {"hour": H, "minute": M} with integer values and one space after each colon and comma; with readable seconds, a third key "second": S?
{"hour": 10, "minute": 38}
